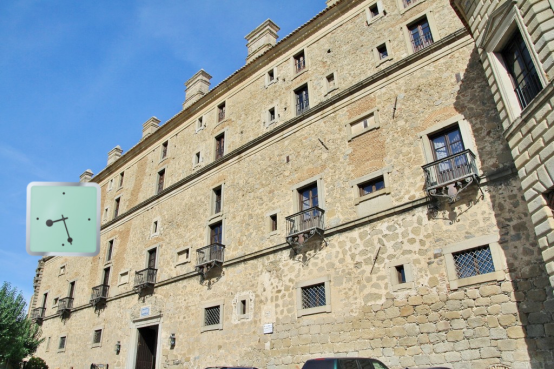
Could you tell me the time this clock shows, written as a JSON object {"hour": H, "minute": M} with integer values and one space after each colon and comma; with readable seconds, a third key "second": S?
{"hour": 8, "minute": 27}
